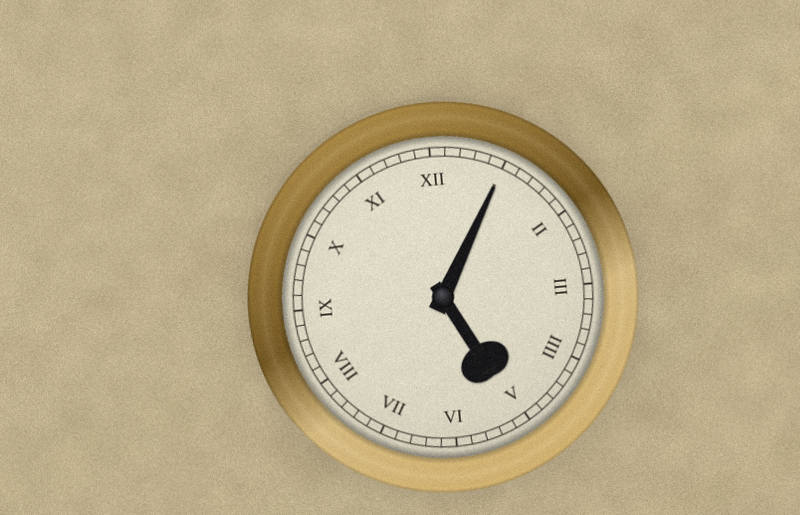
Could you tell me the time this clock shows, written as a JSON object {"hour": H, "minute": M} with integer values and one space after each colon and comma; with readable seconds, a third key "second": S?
{"hour": 5, "minute": 5}
